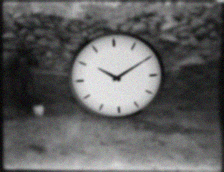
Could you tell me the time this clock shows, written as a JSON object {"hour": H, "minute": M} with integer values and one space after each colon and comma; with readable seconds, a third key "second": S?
{"hour": 10, "minute": 10}
